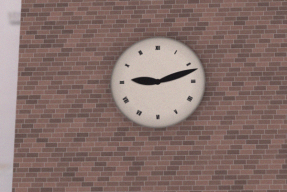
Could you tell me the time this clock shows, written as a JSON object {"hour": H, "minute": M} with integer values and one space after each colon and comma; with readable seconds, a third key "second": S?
{"hour": 9, "minute": 12}
